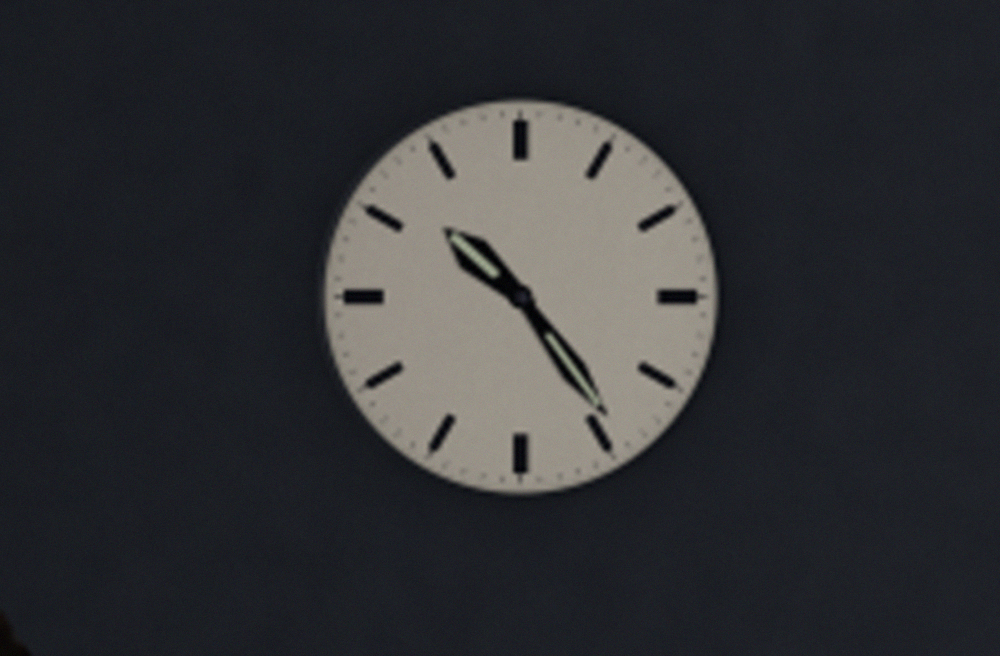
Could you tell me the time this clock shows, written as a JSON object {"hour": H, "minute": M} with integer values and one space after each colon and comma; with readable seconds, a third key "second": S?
{"hour": 10, "minute": 24}
